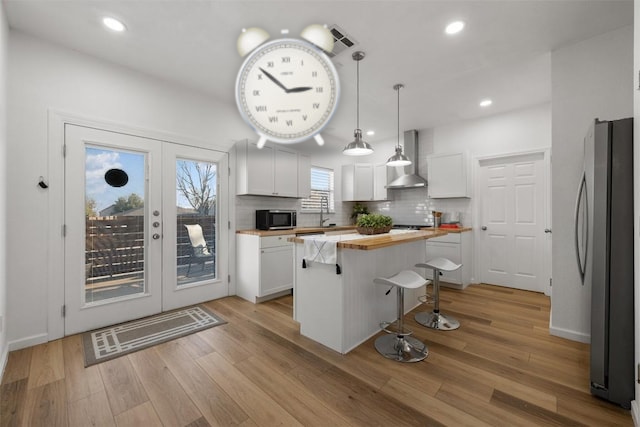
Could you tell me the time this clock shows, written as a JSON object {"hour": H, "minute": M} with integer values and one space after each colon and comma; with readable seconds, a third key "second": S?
{"hour": 2, "minute": 52}
